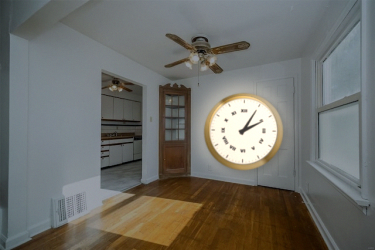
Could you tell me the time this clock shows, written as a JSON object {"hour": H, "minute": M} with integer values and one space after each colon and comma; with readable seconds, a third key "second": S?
{"hour": 2, "minute": 5}
